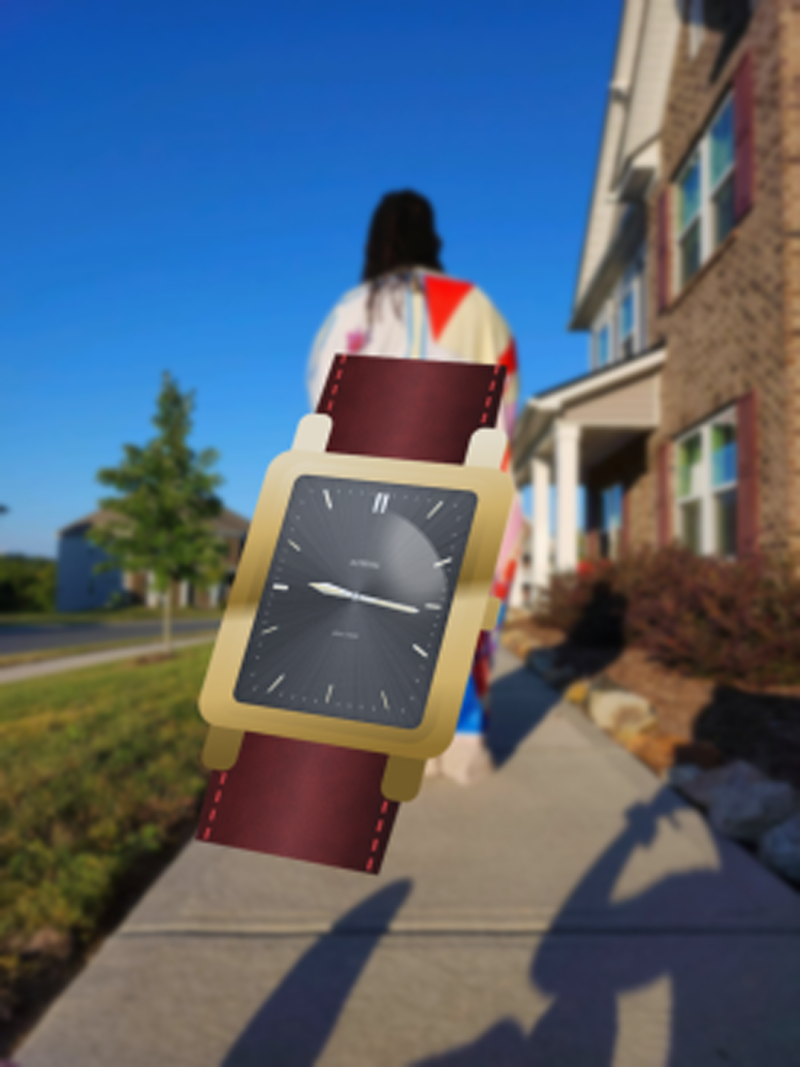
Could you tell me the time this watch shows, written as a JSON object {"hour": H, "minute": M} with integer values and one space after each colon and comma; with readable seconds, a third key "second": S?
{"hour": 9, "minute": 16}
